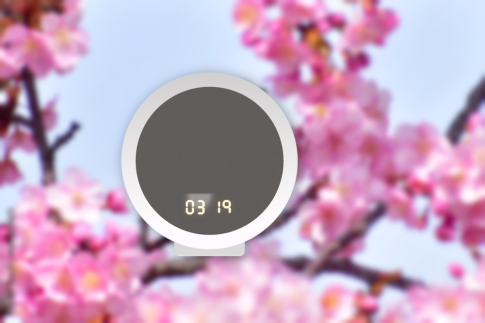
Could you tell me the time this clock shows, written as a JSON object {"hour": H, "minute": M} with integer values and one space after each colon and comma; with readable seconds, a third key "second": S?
{"hour": 3, "minute": 19}
